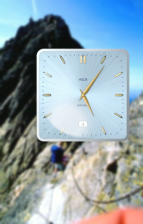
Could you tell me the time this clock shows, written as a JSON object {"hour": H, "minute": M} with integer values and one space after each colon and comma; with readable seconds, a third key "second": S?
{"hour": 5, "minute": 6}
